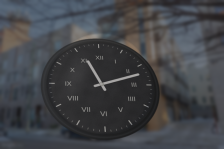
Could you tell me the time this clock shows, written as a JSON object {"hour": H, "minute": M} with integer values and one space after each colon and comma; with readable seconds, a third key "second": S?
{"hour": 11, "minute": 12}
